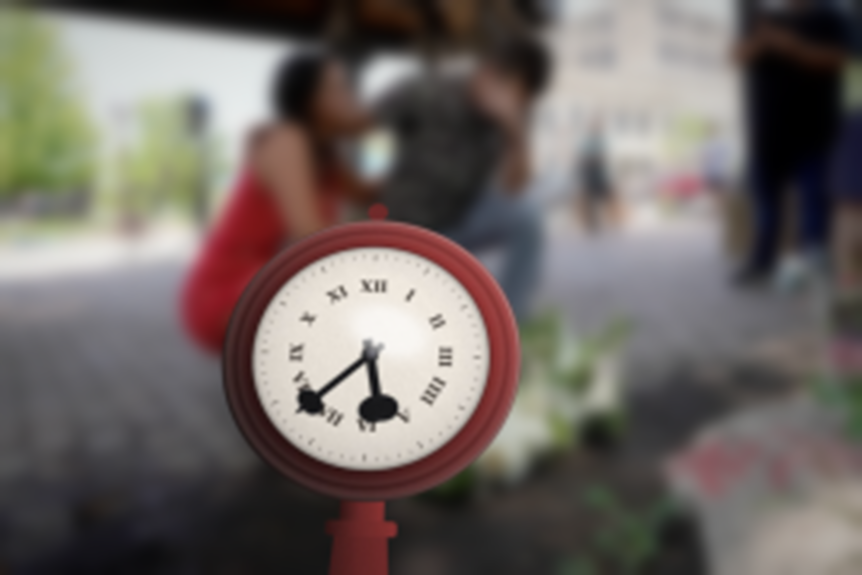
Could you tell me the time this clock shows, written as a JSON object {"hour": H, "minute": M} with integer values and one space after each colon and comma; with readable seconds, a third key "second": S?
{"hour": 5, "minute": 38}
